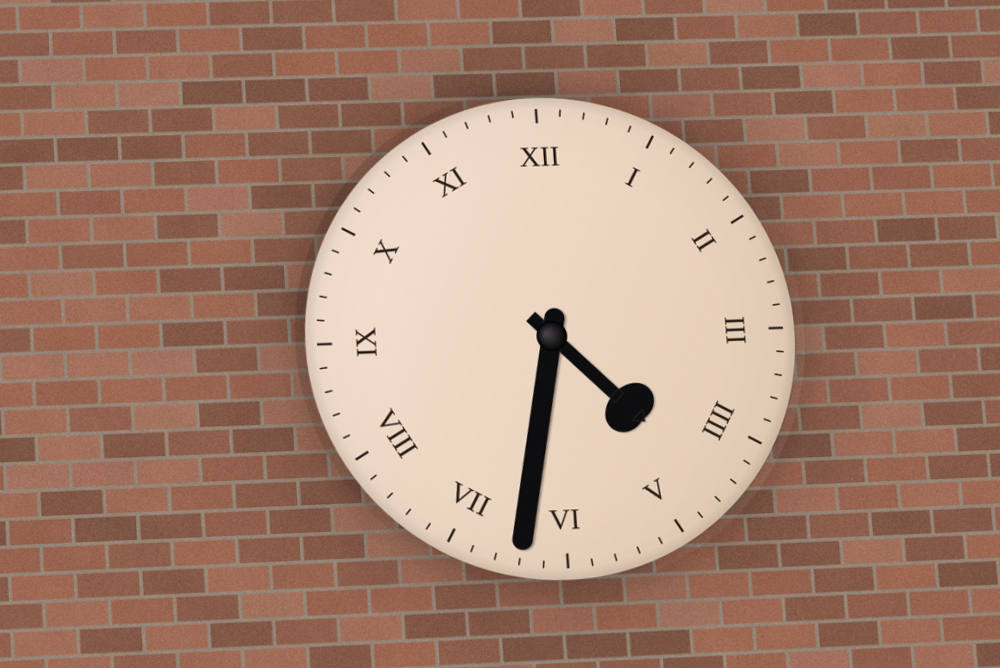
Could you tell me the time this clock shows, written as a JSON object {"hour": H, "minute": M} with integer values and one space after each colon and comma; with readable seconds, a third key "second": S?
{"hour": 4, "minute": 32}
